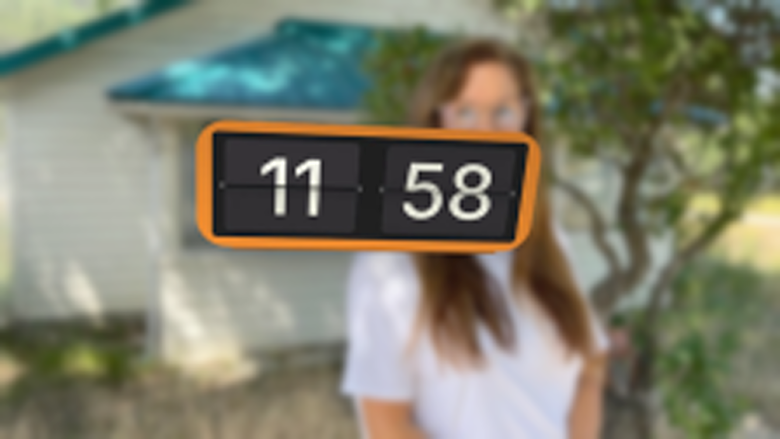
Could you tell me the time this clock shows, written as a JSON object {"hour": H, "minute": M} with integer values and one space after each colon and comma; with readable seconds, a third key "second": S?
{"hour": 11, "minute": 58}
